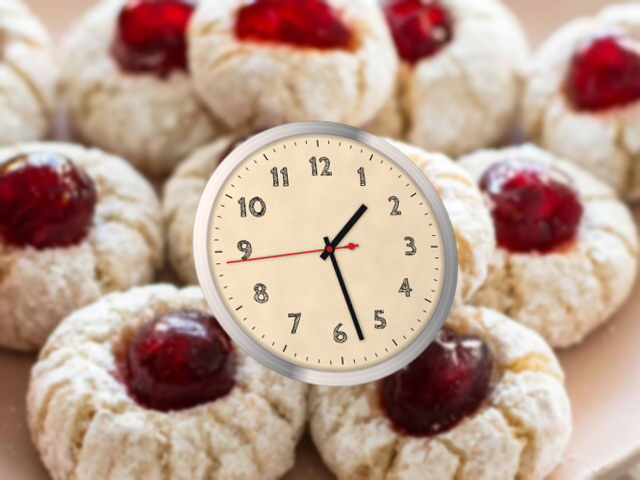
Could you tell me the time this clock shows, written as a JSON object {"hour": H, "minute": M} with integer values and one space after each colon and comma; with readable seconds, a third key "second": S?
{"hour": 1, "minute": 27, "second": 44}
